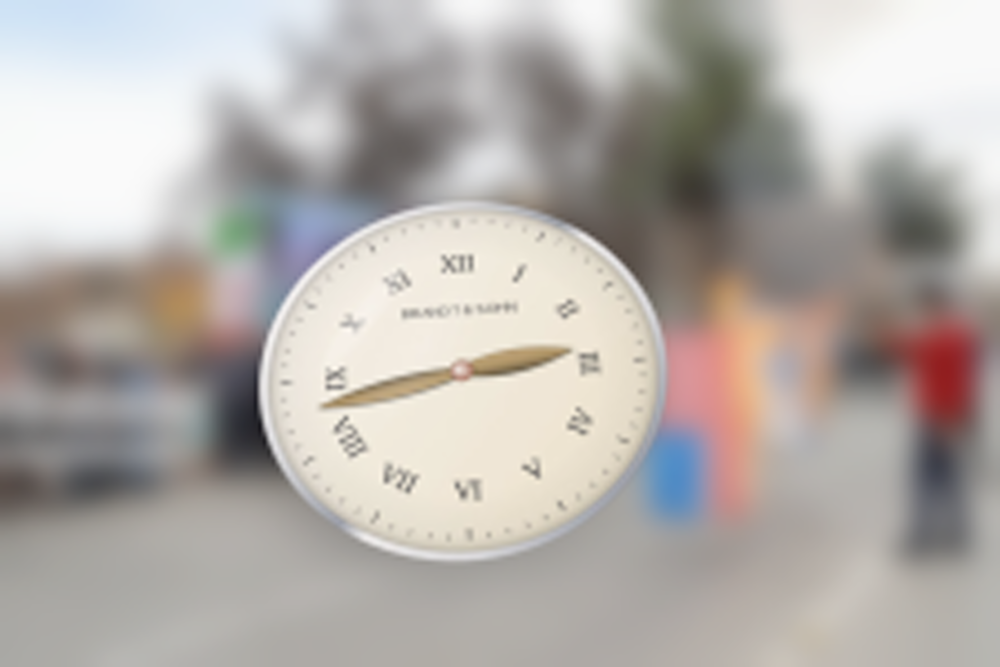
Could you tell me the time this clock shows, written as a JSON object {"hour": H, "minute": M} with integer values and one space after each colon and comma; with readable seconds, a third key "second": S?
{"hour": 2, "minute": 43}
